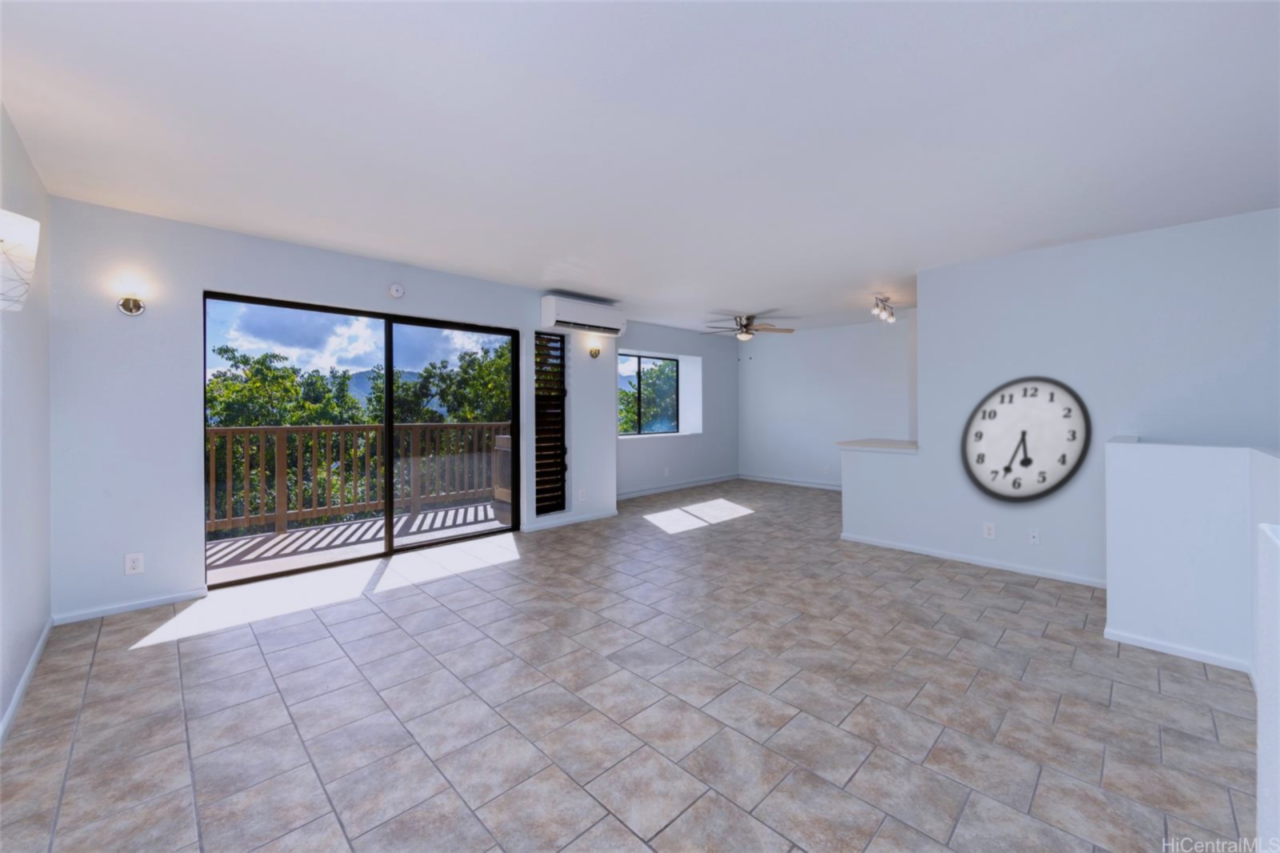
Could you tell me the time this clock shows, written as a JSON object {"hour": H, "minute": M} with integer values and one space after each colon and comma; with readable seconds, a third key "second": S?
{"hour": 5, "minute": 33}
